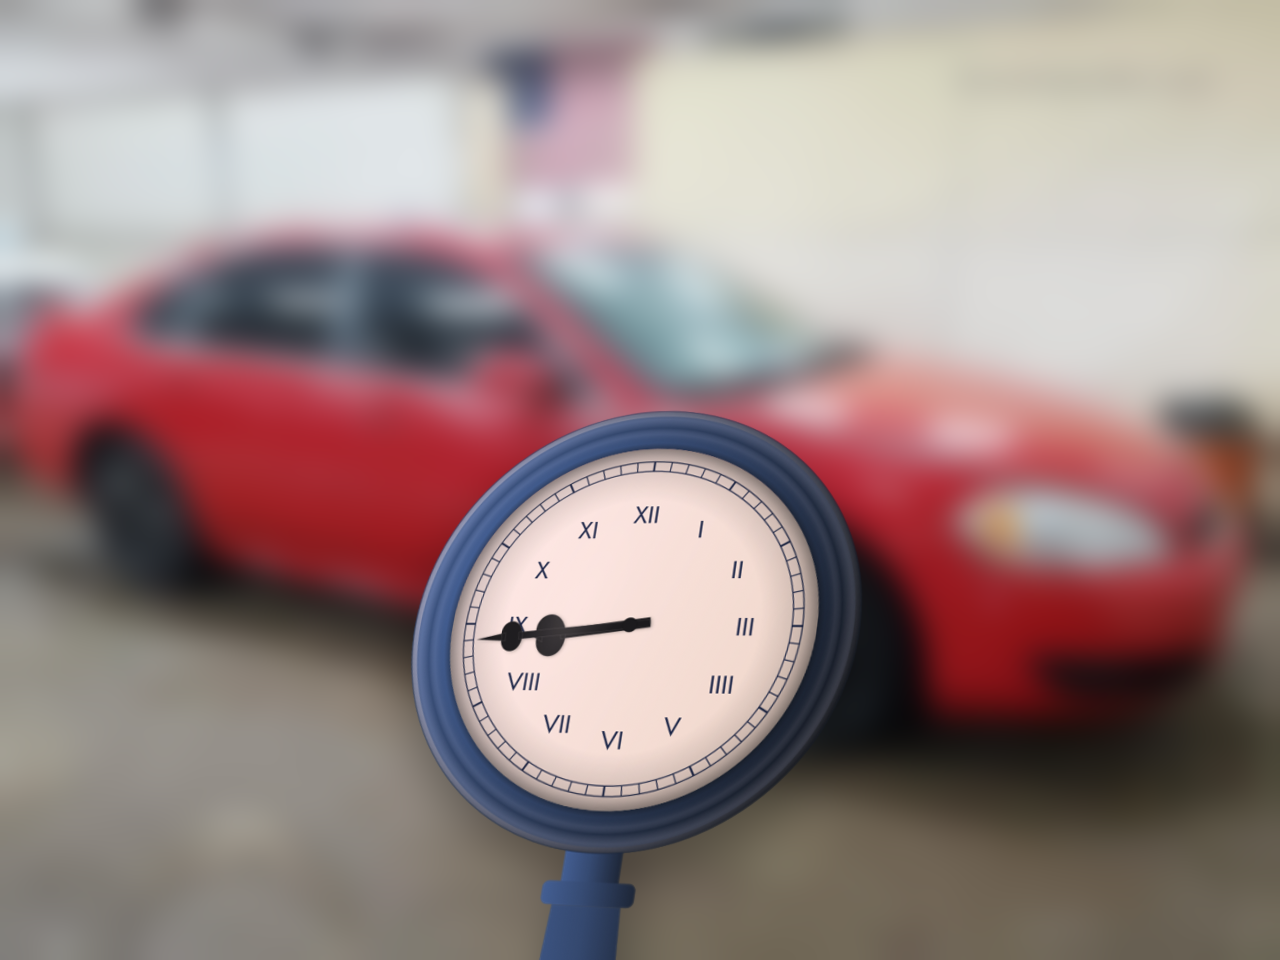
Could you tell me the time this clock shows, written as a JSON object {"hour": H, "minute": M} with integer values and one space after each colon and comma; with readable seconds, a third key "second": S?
{"hour": 8, "minute": 44}
